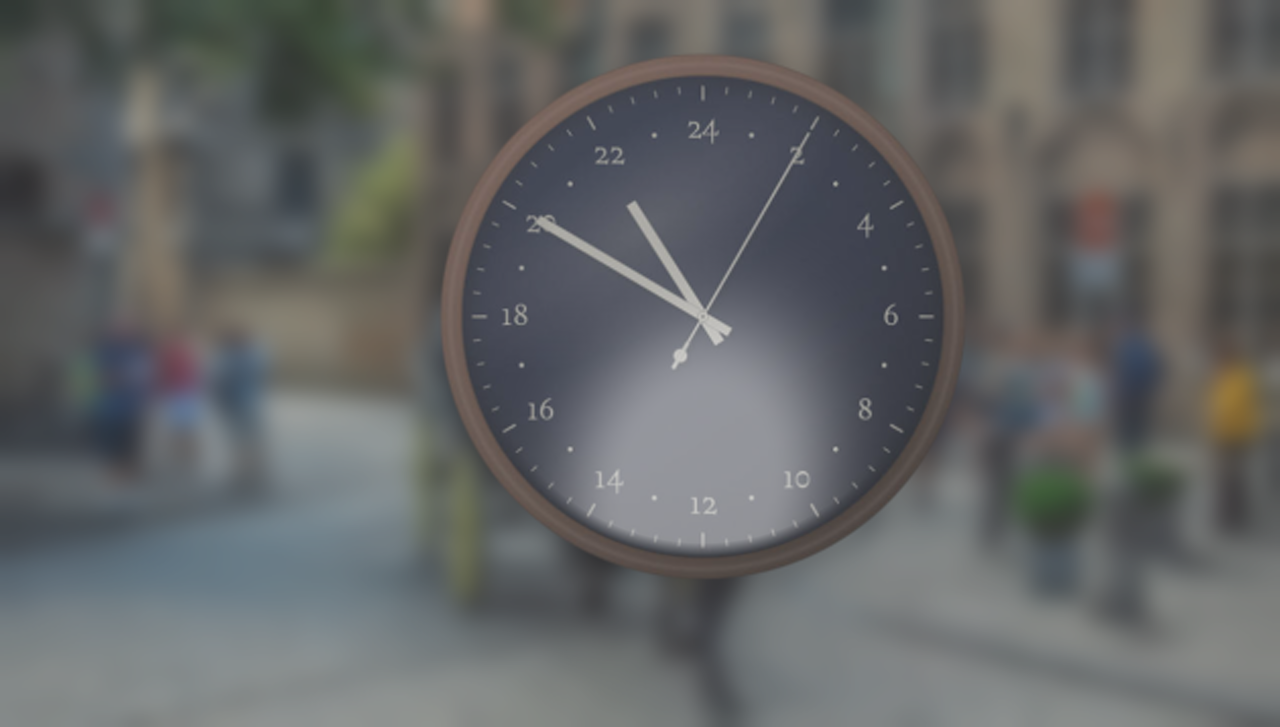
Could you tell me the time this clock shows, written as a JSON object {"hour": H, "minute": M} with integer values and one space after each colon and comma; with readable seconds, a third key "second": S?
{"hour": 21, "minute": 50, "second": 5}
